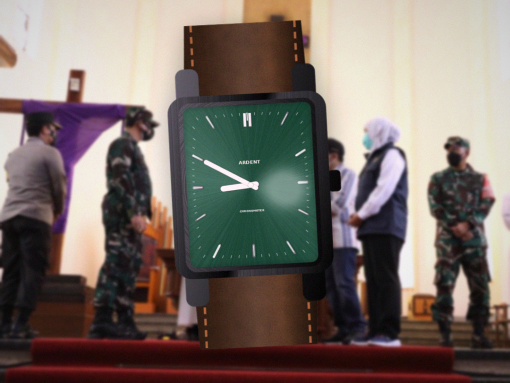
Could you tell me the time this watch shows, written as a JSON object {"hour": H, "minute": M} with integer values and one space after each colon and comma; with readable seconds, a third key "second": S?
{"hour": 8, "minute": 50}
